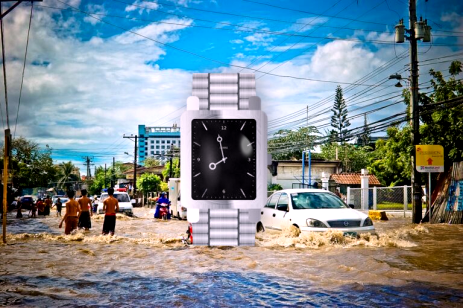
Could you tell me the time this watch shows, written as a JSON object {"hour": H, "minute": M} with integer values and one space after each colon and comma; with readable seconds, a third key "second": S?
{"hour": 7, "minute": 58}
